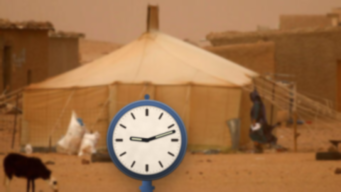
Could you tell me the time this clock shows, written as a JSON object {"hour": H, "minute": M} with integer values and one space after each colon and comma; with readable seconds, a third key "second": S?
{"hour": 9, "minute": 12}
